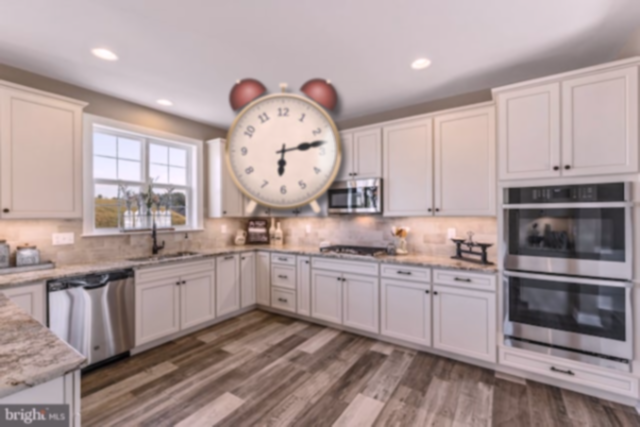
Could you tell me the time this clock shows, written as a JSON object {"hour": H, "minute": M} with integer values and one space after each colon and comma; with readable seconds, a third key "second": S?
{"hour": 6, "minute": 13}
